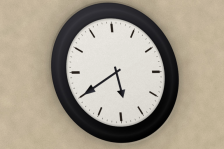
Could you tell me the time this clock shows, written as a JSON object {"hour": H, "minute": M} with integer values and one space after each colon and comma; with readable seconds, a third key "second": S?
{"hour": 5, "minute": 40}
